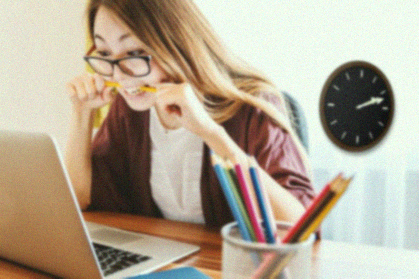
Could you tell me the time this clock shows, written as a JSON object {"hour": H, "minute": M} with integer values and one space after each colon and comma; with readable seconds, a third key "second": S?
{"hour": 2, "minute": 12}
